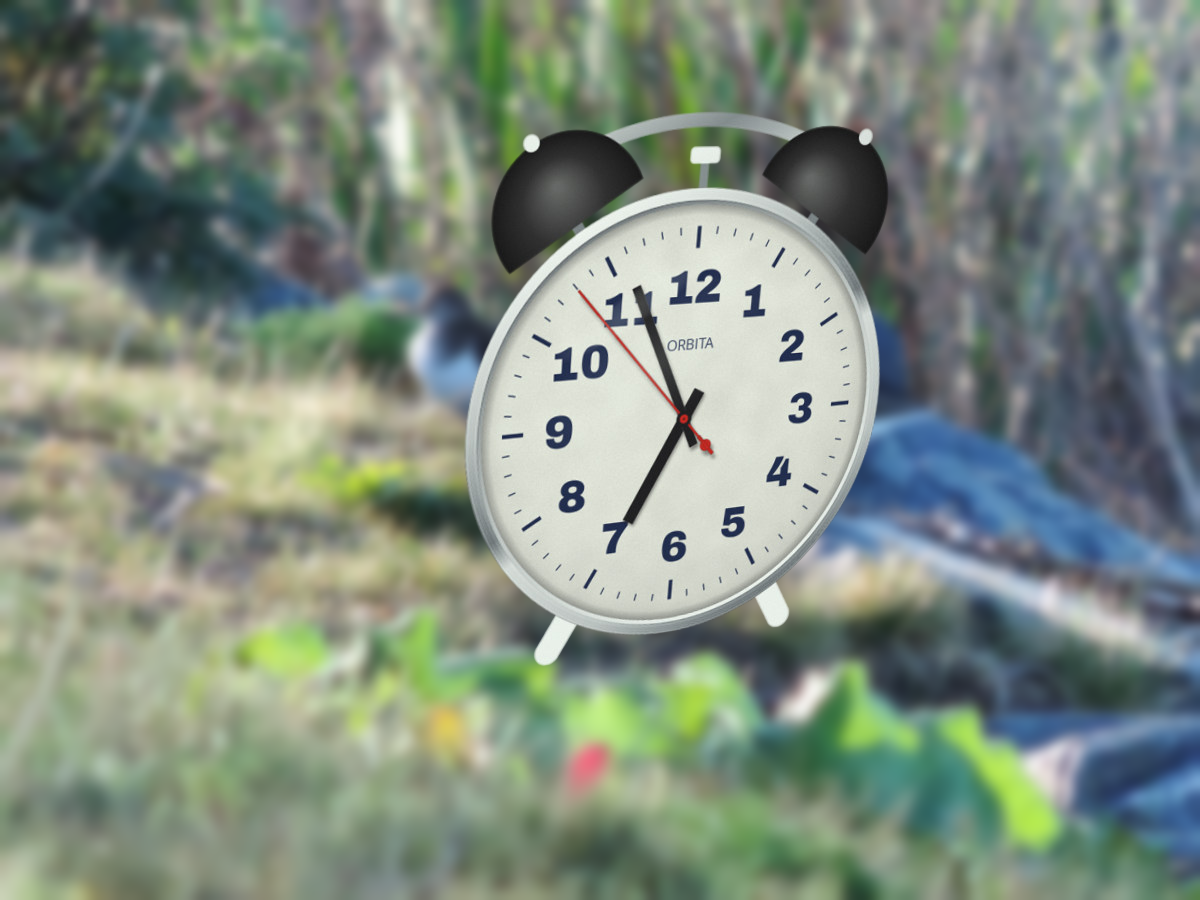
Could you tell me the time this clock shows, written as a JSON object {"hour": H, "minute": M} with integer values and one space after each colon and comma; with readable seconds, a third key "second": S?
{"hour": 6, "minute": 55, "second": 53}
